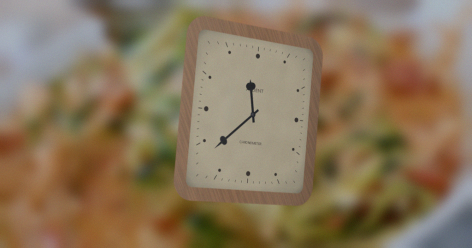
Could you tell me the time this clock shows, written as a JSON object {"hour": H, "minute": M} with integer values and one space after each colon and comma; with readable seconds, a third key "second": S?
{"hour": 11, "minute": 38}
